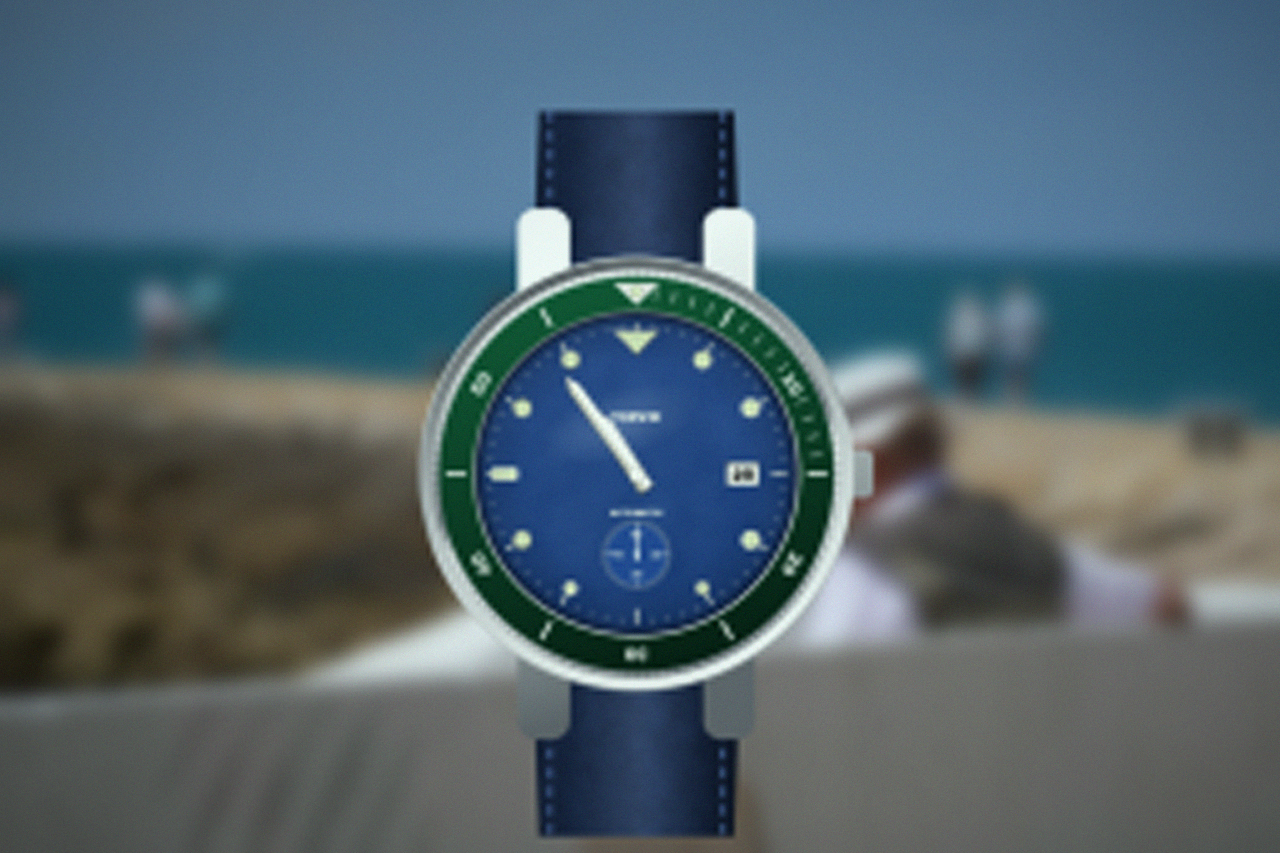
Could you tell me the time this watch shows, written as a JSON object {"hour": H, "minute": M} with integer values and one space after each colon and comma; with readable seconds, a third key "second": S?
{"hour": 10, "minute": 54}
